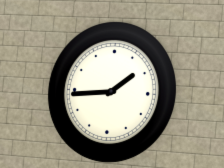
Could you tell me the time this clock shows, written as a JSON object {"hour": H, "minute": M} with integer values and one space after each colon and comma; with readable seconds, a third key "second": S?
{"hour": 1, "minute": 44}
